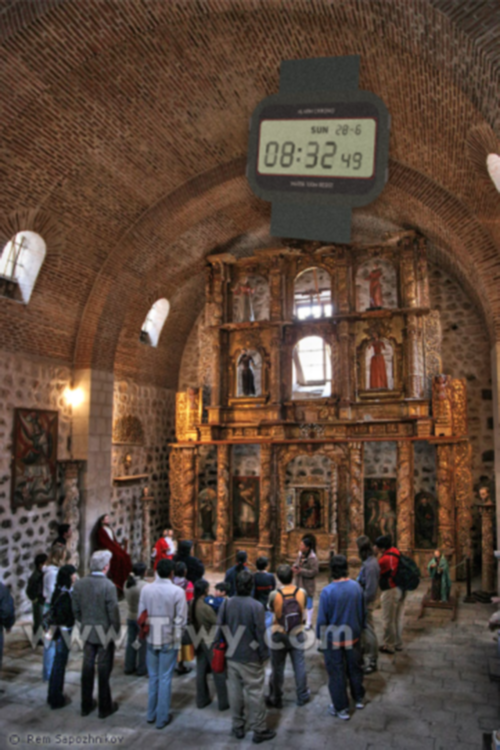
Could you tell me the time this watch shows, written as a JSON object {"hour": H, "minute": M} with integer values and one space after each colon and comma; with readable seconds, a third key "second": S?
{"hour": 8, "minute": 32, "second": 49}
